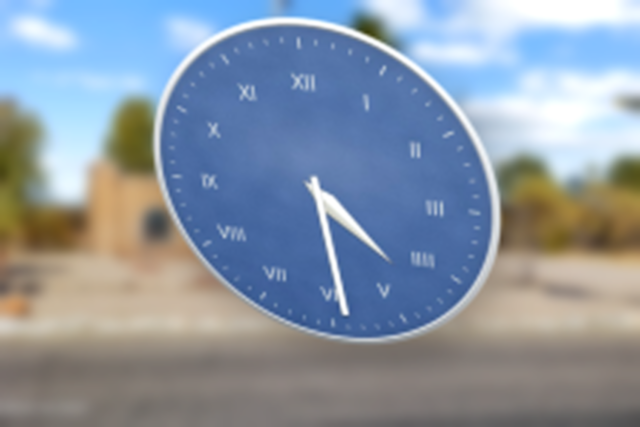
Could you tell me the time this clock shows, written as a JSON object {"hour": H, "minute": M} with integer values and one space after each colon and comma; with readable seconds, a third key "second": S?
{"hour": 4, "minute": 29}
